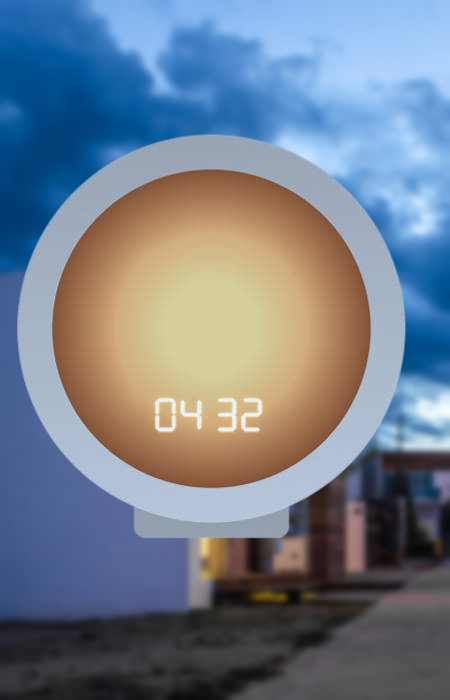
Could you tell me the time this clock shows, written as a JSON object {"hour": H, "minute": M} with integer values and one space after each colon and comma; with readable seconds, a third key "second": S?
{"hour": 4, "minute": 32}
